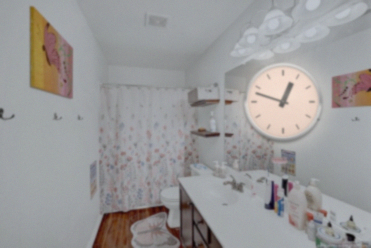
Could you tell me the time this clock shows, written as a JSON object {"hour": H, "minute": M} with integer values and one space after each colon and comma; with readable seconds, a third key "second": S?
{"hour": 12, "minute": 48}
